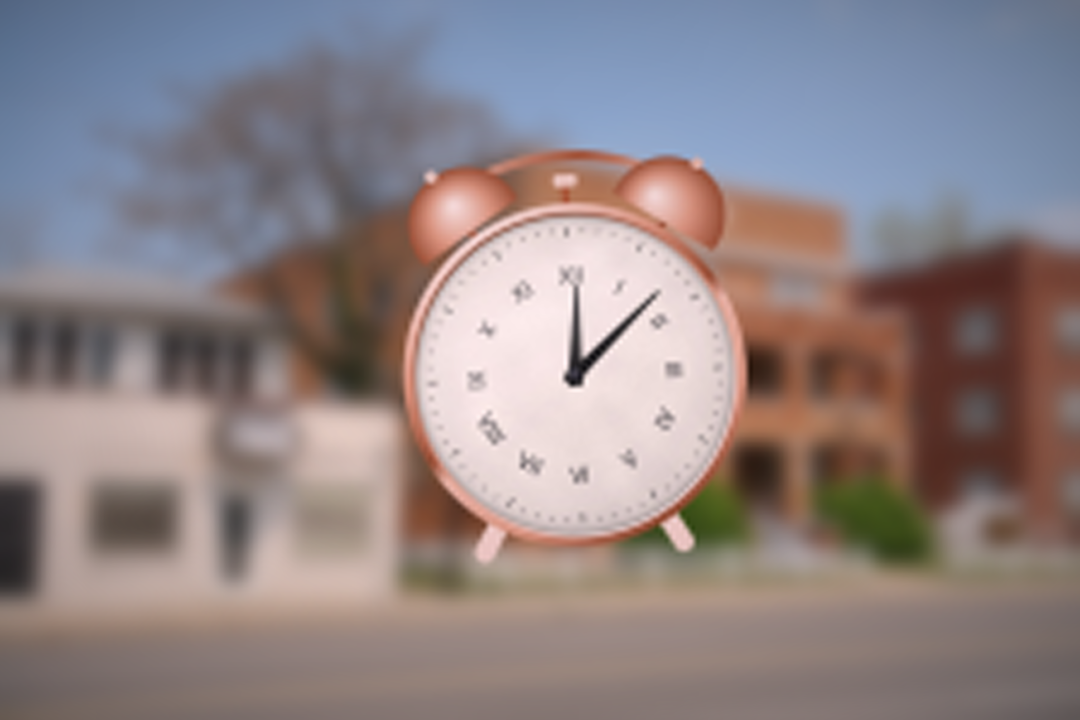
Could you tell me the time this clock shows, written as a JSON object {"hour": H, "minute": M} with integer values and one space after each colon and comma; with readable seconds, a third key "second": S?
{"hour": 12, "minute": 8}
